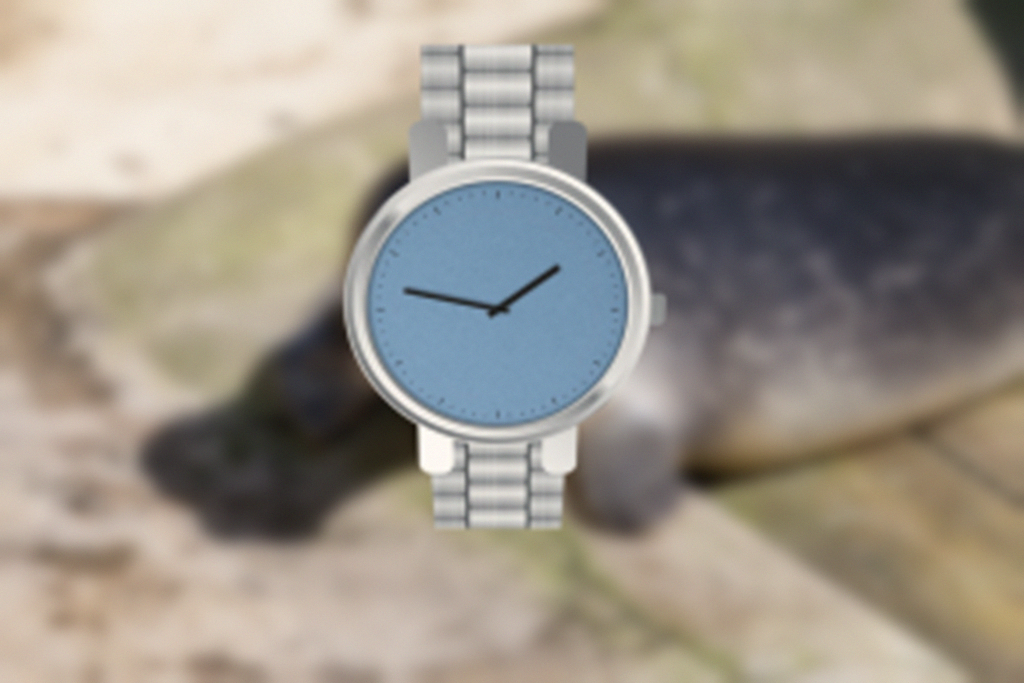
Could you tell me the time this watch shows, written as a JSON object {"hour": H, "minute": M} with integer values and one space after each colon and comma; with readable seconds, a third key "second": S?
{"hour": 1, "minute": 47}
